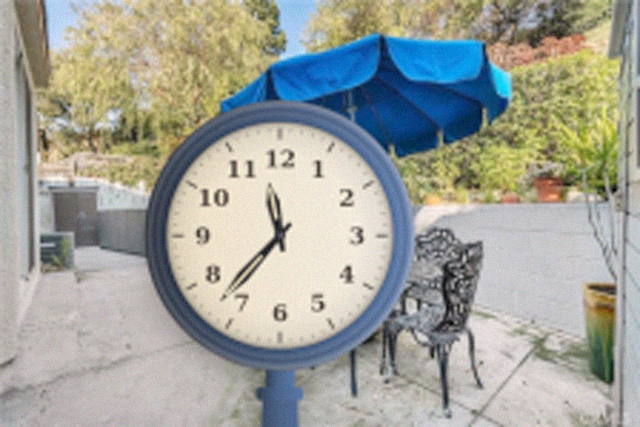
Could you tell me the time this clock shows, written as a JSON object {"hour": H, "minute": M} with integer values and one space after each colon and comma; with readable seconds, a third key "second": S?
{"hour": 11, "minute": 37}
